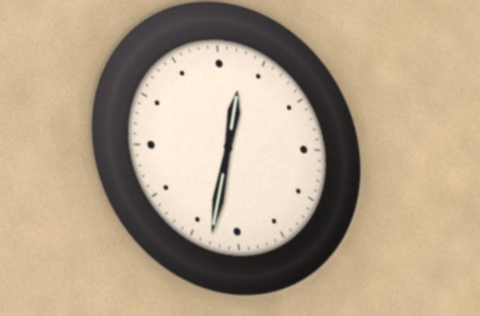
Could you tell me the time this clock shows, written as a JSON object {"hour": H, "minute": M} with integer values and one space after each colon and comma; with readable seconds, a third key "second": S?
{"hour": 12, "minute": 33}
